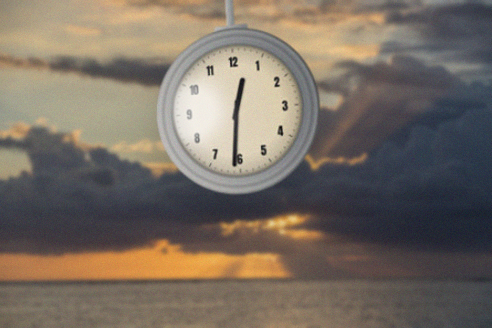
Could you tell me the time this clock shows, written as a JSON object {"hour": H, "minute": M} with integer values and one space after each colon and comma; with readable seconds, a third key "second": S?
{"hour": 12, "minute": 31}
